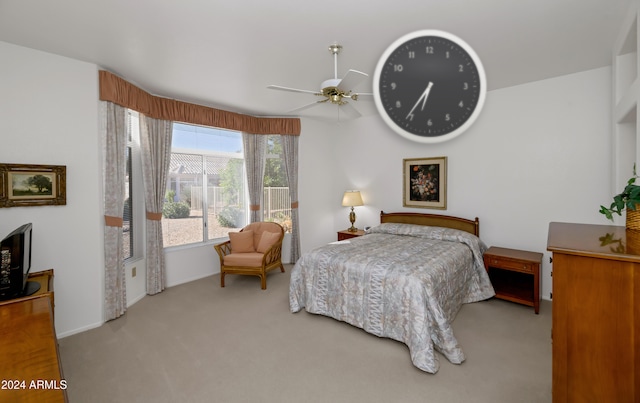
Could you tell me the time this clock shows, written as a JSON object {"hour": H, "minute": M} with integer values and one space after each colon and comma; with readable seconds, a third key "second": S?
{"hour": 6, "minute": 36}
